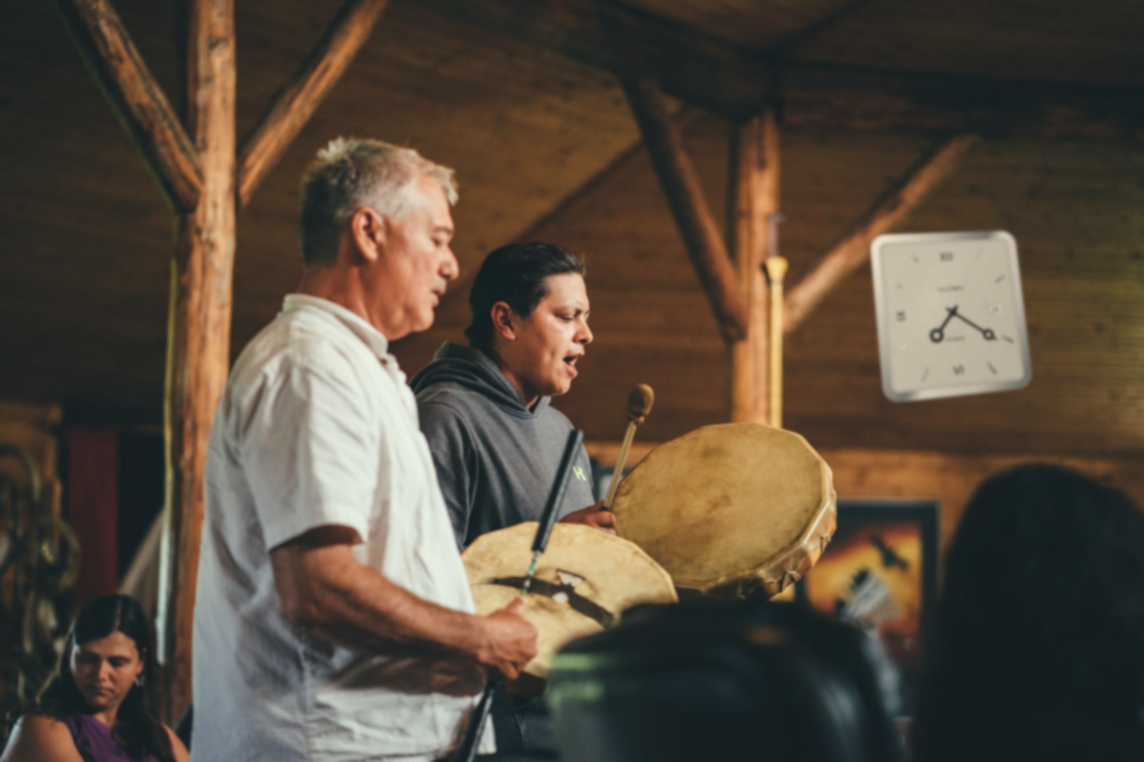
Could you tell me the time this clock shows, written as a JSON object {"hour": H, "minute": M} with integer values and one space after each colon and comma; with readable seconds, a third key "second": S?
{"hour": 7, "minute": 21}
